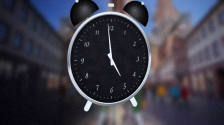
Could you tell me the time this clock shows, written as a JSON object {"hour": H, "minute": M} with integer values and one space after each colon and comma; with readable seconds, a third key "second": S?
{"hour": 4, "minute": 59}
